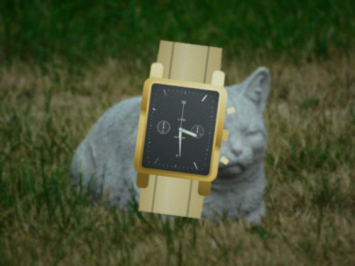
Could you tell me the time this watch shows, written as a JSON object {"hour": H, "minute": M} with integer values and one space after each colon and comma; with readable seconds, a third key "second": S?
{"hour": 3, "minute": 29}
